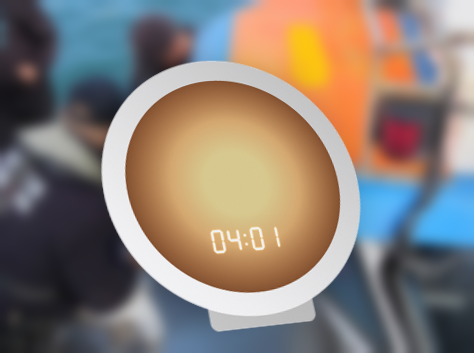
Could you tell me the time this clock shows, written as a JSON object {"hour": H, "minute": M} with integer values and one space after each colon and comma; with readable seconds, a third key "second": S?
{"hour": 4, "minute": 1}
